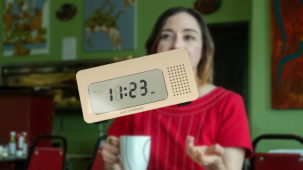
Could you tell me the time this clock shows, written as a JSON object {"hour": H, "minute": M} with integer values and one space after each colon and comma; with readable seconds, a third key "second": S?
{"hour": 11, "minute": 23}
